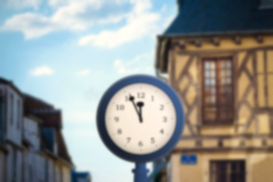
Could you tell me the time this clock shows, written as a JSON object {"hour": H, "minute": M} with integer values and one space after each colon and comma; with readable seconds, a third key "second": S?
{"hour": 11, "minute": 56}
